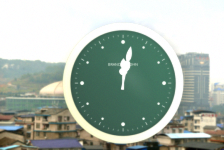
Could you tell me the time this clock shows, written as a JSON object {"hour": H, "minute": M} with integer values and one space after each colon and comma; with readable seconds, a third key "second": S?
{"hour": 12, "minute": 2}
